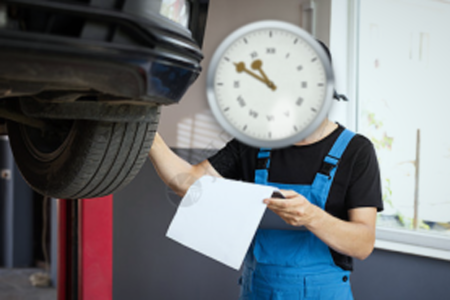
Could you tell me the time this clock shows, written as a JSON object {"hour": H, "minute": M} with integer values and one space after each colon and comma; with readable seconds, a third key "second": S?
{"hour": 10, "minute": 50}
